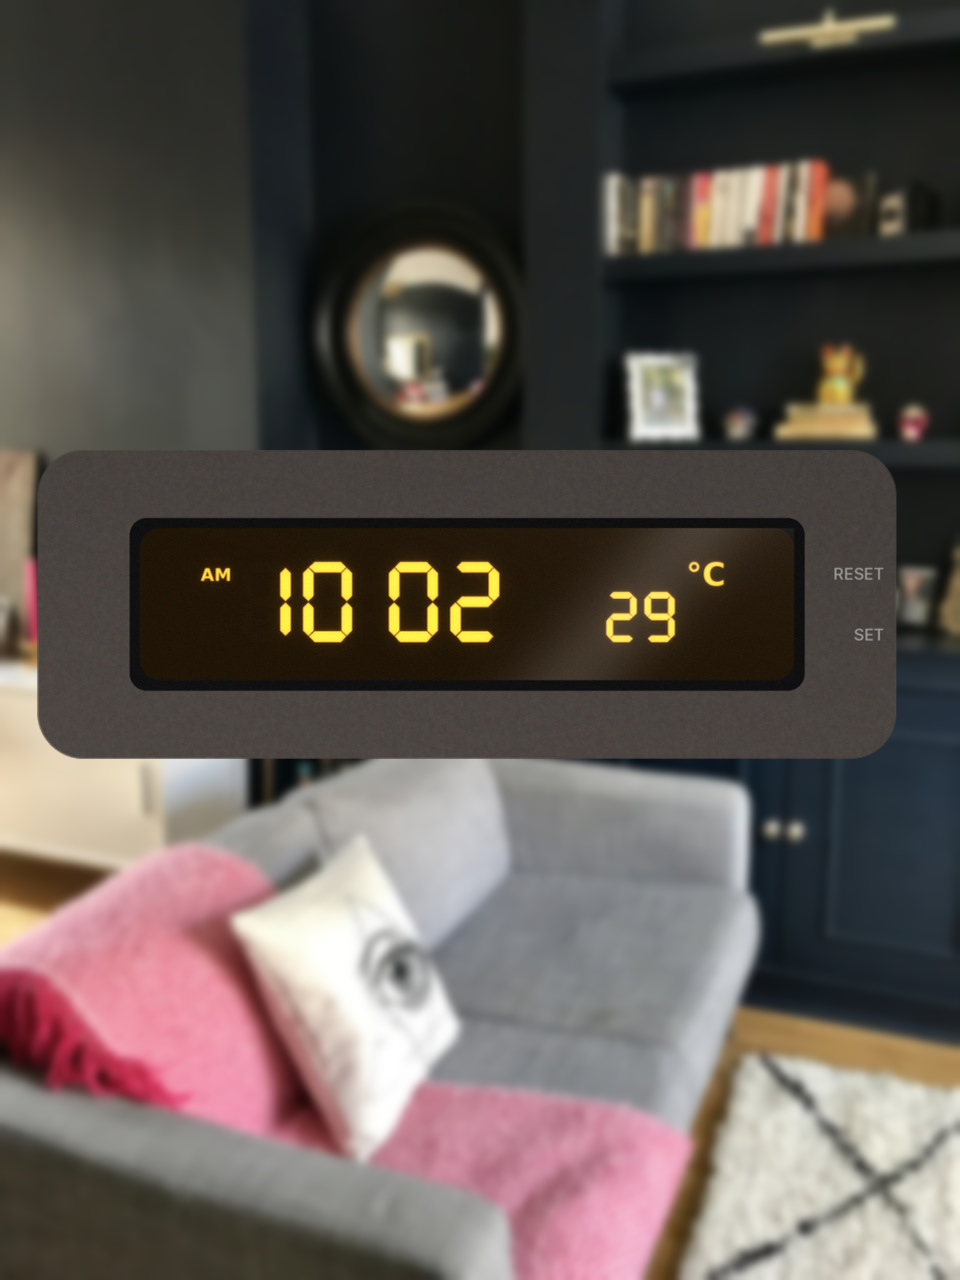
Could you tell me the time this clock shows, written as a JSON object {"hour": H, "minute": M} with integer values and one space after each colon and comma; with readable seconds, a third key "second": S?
{"hour": 10, "minute": 2}
